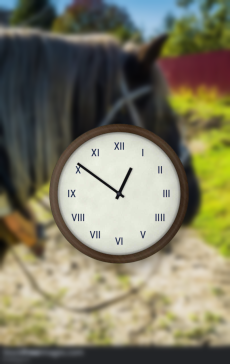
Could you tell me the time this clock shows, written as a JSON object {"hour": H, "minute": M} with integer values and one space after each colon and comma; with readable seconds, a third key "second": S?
{"hour": 12, "minute": 51}
